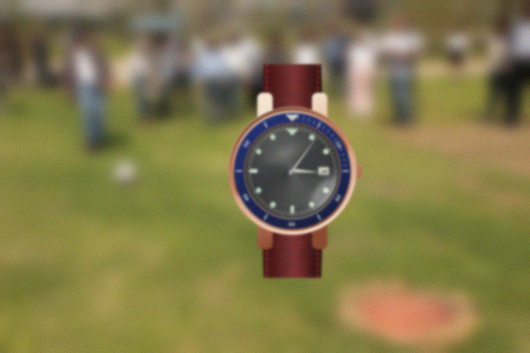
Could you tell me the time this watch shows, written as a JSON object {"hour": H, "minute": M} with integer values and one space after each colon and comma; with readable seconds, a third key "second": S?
{"hour": 3, "minute": 6}
